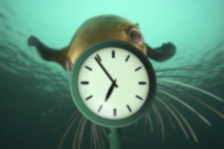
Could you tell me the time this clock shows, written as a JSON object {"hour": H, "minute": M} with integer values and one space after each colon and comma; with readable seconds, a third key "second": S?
{"hour": 6, "minute": 54}
